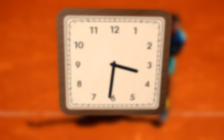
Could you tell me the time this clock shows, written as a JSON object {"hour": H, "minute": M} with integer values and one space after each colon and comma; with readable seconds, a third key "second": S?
{"hour": 3, "minute": 31}
